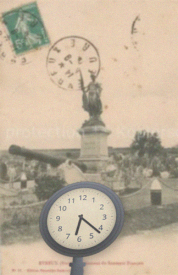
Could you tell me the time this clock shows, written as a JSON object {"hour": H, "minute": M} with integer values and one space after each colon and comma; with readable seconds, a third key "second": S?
{"hour": 6, "minute": 22}
